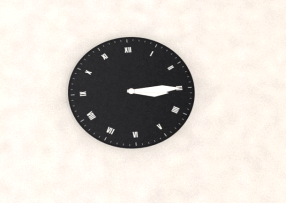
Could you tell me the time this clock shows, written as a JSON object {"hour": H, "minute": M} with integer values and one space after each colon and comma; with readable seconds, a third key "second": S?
{"hour": 3, "minute": 15}
